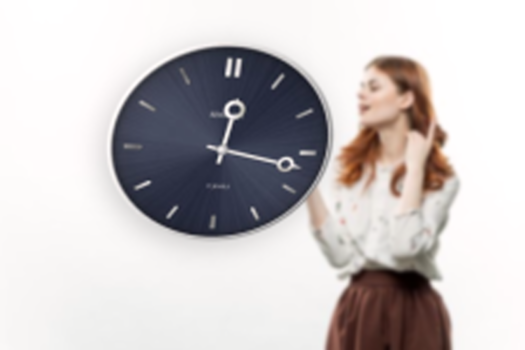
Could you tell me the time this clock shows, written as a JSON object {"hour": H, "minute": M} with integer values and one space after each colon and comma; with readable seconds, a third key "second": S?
{"hour": 12, "minute": 17}
